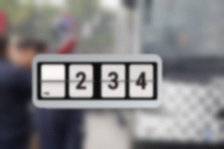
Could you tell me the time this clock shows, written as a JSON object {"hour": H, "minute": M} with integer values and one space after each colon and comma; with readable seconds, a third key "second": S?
{"hour": 2, "minute": 34}
